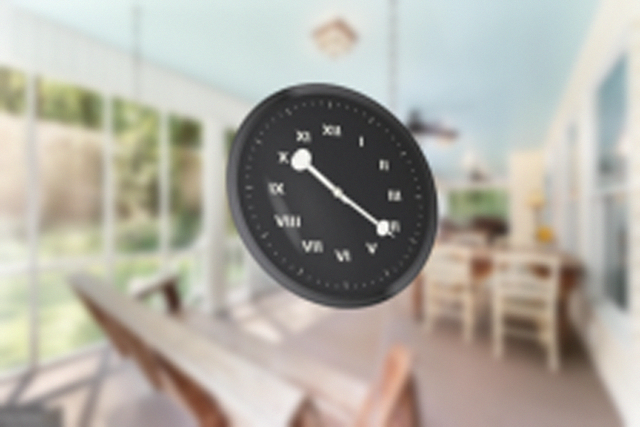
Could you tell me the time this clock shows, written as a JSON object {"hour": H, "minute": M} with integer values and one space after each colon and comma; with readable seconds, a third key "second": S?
{"hour": 10, "minute": 21}
